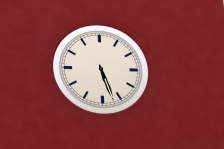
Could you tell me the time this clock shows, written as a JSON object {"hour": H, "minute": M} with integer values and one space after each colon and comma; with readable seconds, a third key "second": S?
{"hour": 5, "minute": 27}
